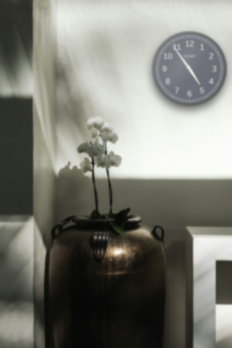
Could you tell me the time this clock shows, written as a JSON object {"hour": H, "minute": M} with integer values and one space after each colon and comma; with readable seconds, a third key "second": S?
{"hour": 4, "minute": 54}
